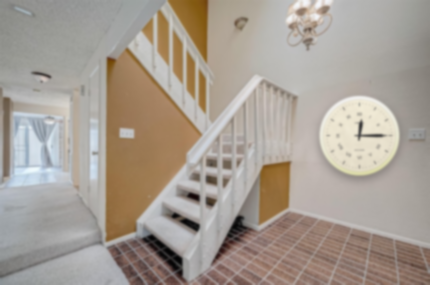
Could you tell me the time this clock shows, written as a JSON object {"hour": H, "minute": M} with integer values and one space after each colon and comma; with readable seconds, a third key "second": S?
{"hour": 12, "minute": 15}
